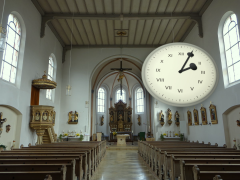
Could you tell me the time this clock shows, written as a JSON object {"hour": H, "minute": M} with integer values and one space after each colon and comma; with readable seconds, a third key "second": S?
{"hour": 2, "minute": 4}
